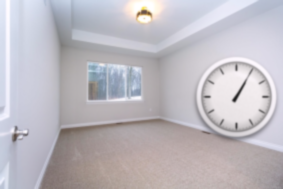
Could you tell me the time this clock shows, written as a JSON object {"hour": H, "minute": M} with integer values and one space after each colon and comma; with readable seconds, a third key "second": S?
{"hour": 1, "minute": 5}
